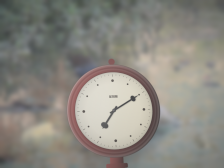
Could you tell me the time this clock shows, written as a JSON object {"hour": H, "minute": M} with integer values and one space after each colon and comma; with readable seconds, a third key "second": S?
{"hour": 7, "minute": 10}
